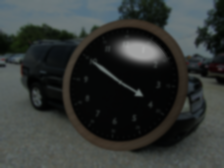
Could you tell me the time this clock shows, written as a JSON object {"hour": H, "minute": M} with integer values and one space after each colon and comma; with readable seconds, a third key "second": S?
{"hour": 3, "minute": 50}
